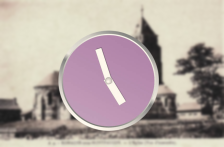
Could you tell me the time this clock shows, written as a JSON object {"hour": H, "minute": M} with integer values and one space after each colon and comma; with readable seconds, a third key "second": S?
{"hour": 4, "minute": 57}
